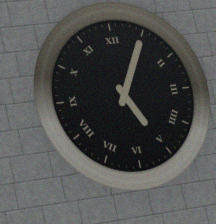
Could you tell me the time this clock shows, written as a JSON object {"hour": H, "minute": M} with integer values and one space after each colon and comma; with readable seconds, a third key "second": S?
{"hour": 5, "minute": 5}
